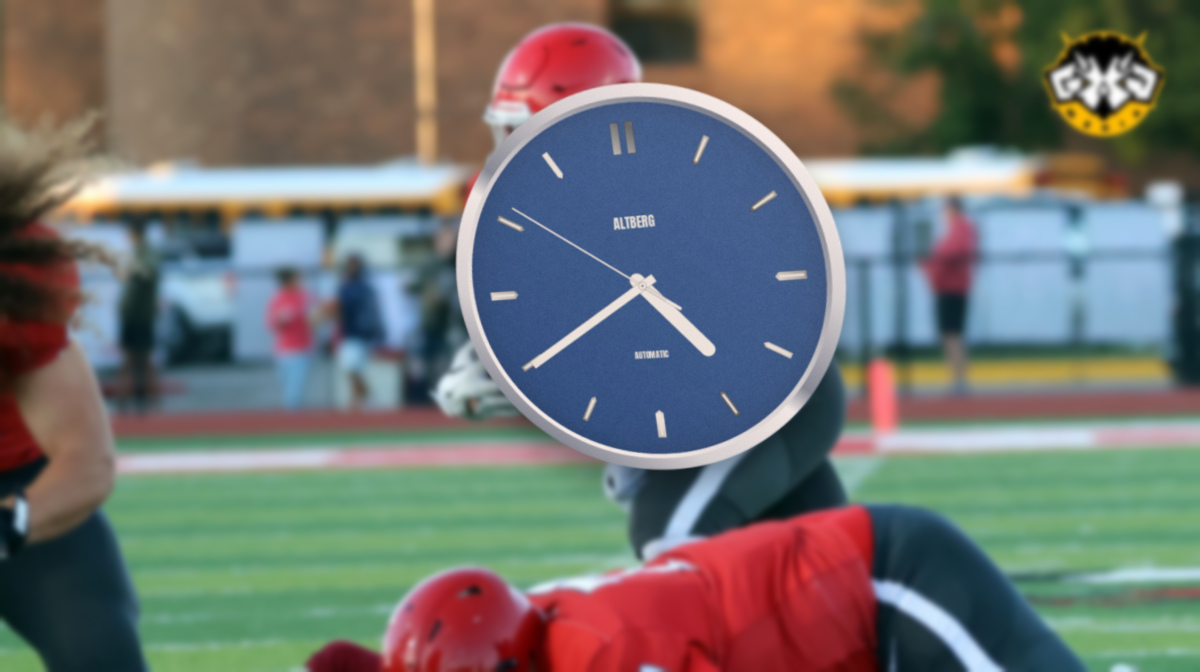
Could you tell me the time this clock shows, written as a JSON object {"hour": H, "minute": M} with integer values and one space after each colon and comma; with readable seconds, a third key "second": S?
{"hour": 4, "minute": 39, "second": 51}
